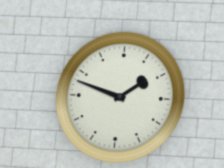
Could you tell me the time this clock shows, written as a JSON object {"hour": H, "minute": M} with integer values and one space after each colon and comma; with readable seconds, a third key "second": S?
{"hour": 1, "minute": 48}
